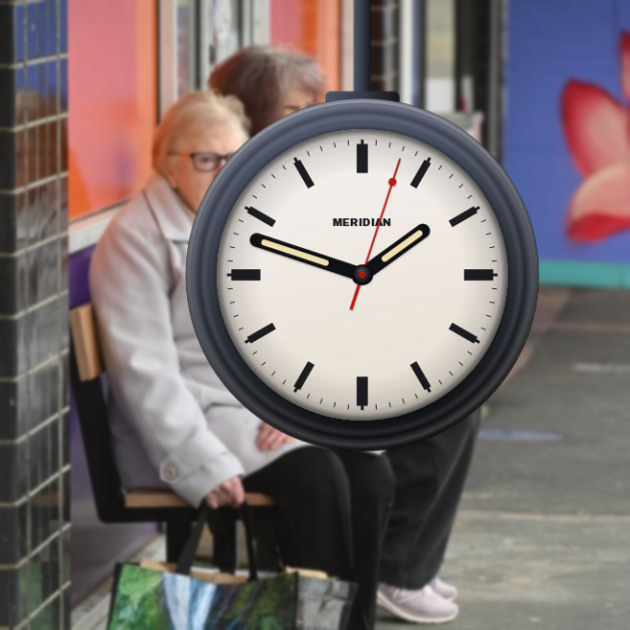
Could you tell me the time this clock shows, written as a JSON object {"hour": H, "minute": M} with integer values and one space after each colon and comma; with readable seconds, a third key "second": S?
{"hour": 1, "minute": 48, "second": 3}
